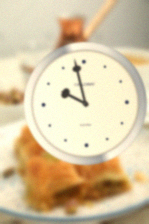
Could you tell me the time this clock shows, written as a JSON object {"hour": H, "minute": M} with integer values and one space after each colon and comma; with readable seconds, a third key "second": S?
{"hour": 9, "minute": 58}
